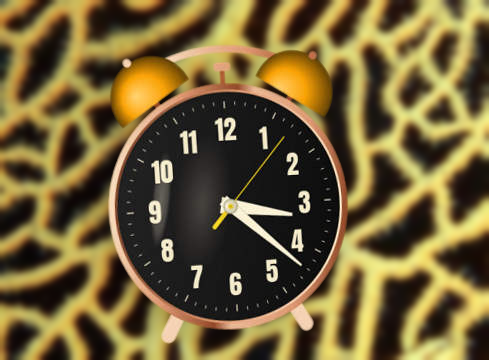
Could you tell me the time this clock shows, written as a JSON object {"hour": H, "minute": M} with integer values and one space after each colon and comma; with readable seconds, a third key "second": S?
{"hour": 3, "minute": 22, "second": 7}
